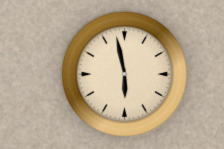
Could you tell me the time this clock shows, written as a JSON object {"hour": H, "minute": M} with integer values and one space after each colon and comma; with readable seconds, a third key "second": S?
{"hour": 5, "minute": 58}
